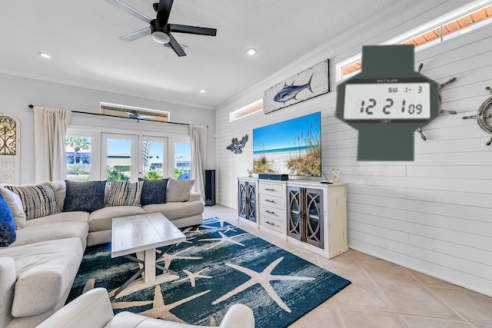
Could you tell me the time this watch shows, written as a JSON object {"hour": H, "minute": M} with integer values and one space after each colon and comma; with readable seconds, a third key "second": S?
{"hour": 12, "minute": 21, "second": 9}
